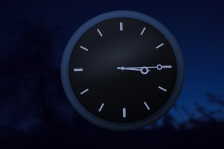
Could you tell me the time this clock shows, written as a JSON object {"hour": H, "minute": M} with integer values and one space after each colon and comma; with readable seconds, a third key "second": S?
{"hour": 3, "minute": 15}
